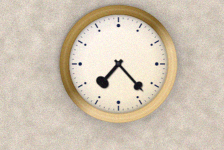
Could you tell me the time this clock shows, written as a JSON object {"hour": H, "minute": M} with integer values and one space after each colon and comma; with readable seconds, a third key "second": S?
{"hour": 7, "minute": 23}
